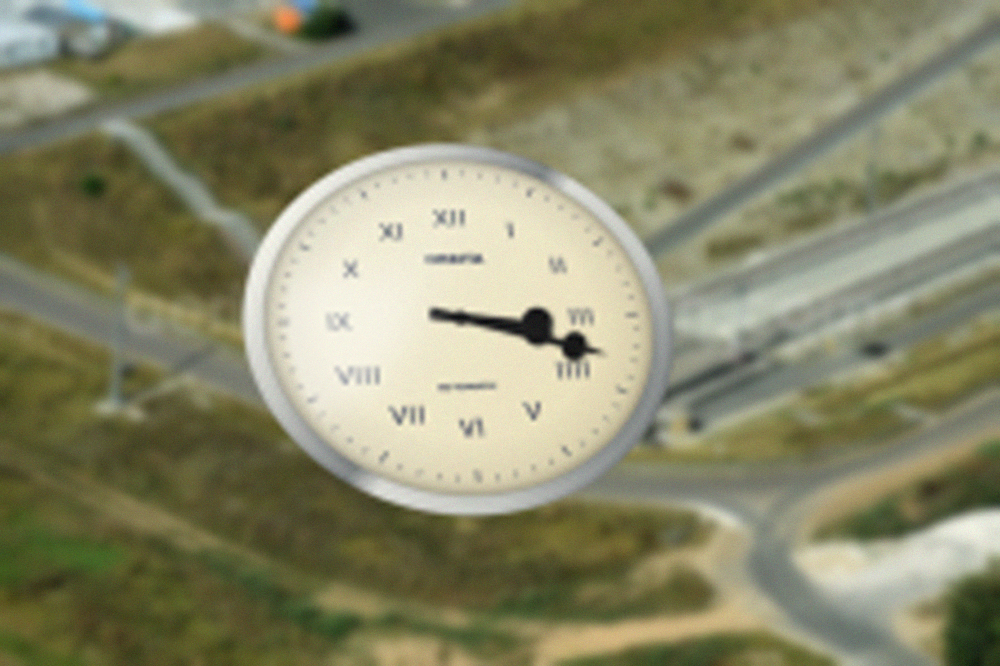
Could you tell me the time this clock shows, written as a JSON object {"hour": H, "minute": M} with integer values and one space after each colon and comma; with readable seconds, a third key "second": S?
{"hour": 3, "minute": 18}
